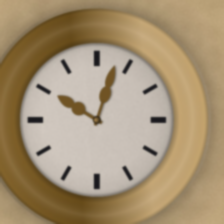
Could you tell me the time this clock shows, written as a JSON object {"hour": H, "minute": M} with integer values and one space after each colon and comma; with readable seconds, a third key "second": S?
{"hour": 10, "minute": 3}
